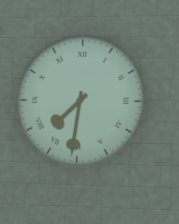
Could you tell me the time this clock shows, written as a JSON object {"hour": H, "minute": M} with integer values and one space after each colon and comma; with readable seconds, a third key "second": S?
{"hour": 7, "minute": 31}
